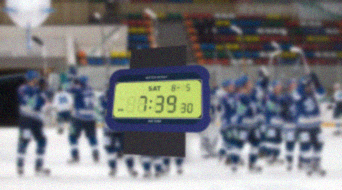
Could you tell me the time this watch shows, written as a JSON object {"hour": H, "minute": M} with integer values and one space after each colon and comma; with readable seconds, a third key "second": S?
{"hour": 7, "minute": 39}
